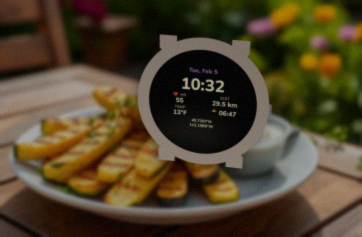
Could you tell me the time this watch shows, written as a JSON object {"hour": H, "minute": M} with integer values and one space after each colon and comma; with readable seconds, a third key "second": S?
{"hour": 10, "minute": 32}
